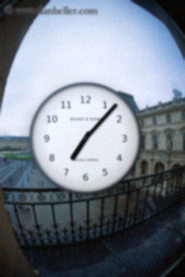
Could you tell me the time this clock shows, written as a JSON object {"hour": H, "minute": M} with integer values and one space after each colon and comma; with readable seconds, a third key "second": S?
{"hour": 7, "minute": 7}
